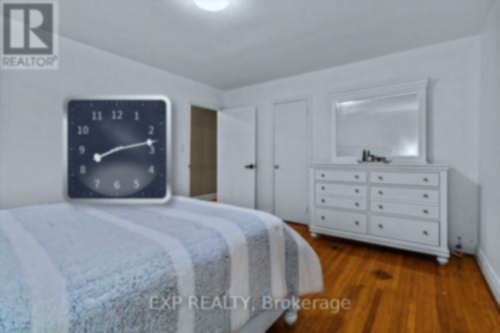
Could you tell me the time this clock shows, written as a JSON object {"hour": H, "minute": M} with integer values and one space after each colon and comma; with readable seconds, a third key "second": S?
{"hour": 8, "minute": 13}
